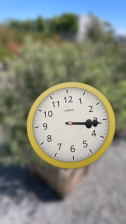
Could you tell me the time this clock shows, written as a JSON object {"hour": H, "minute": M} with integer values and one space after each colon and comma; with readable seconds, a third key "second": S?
{"hour": 3, "minute": 16}
